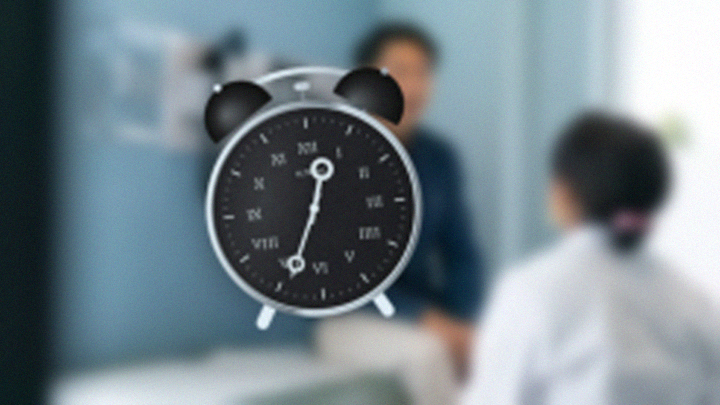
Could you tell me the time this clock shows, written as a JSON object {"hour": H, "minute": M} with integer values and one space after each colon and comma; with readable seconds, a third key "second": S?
{"hour": 12, "minute": 34}
